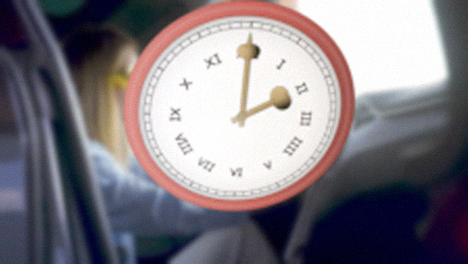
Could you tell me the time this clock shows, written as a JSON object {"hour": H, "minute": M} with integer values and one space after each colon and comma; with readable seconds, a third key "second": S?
{"hour": 2, "minute": 0}
